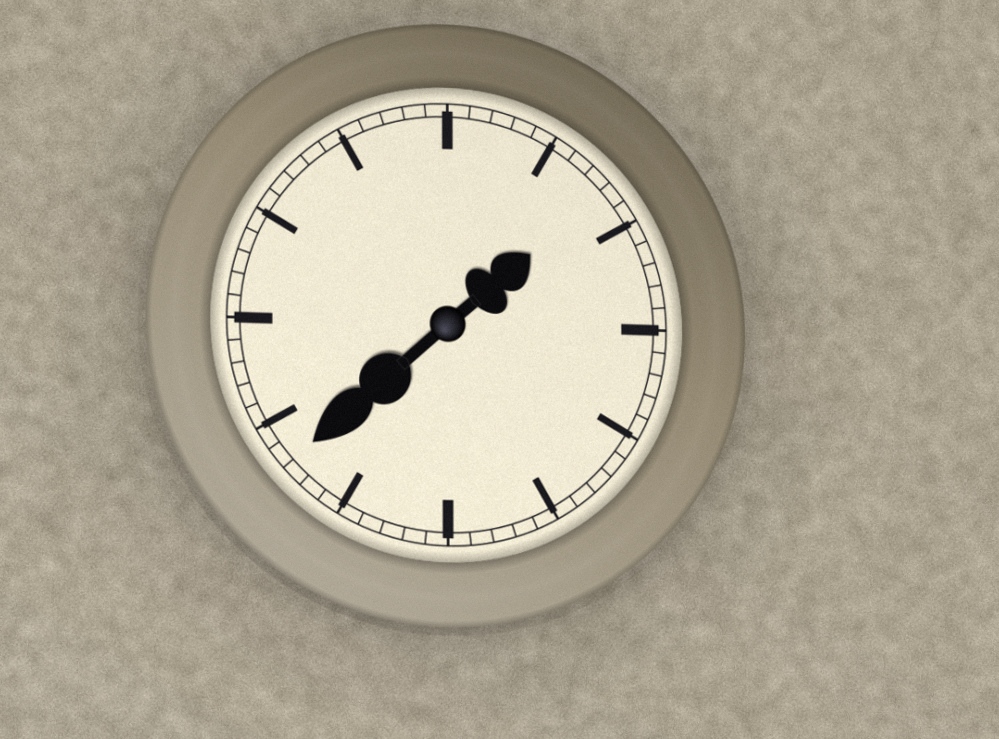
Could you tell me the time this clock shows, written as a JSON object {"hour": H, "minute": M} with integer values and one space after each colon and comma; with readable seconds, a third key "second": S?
{"hour": 1, "minute": 38}
